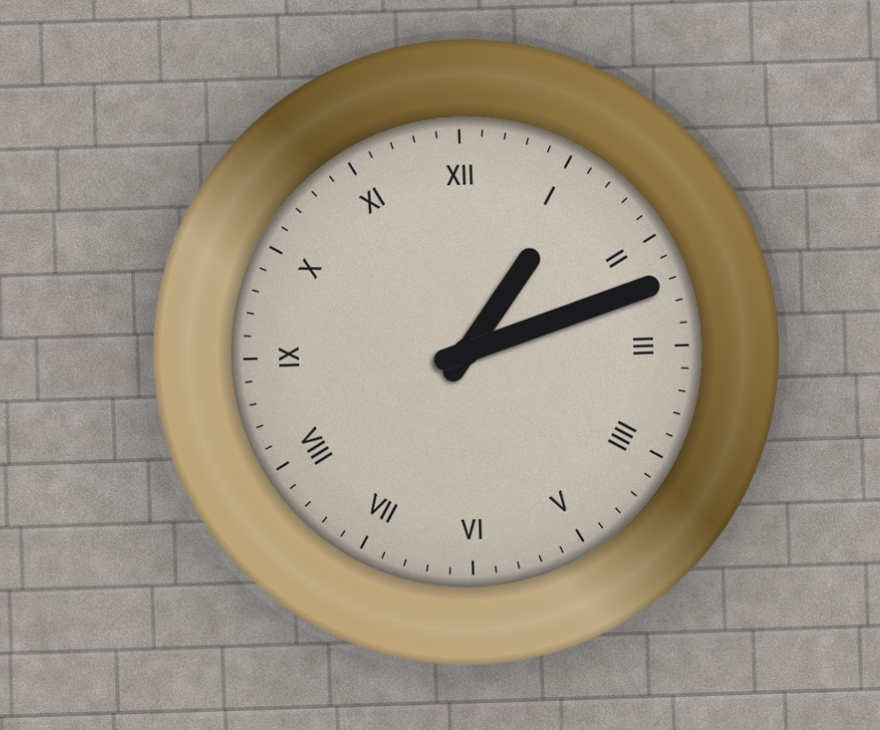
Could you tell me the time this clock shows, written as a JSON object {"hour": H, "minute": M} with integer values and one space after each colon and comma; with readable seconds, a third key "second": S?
{"hour": 1, "minute": 12}
